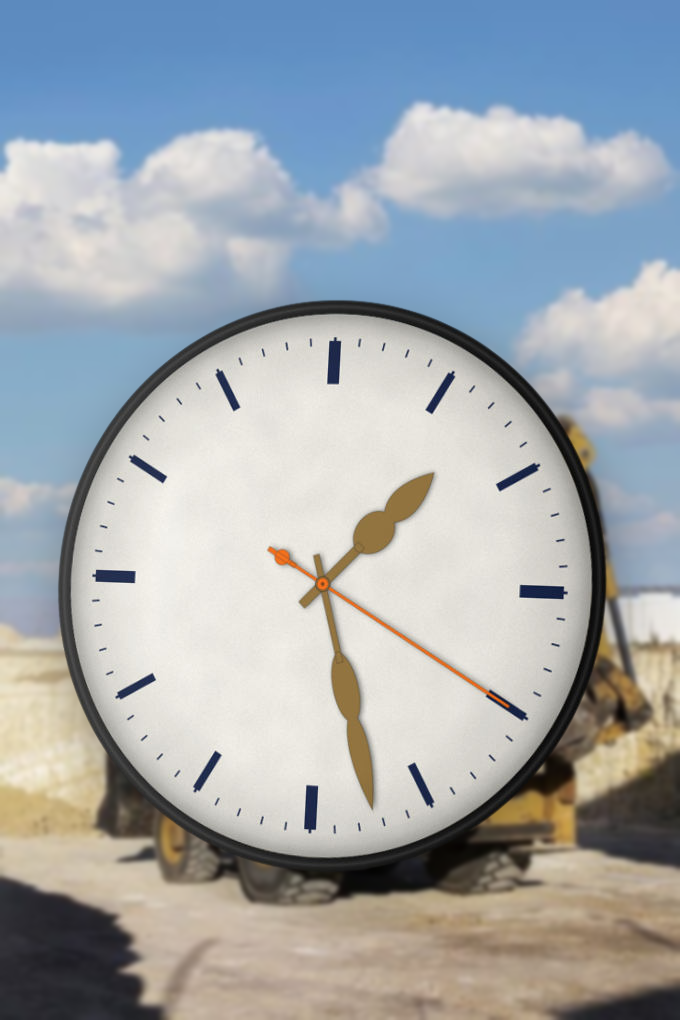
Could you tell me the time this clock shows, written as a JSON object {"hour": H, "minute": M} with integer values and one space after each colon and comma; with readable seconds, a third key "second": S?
{"hour": 1, "minute": 27, "second": 20}
